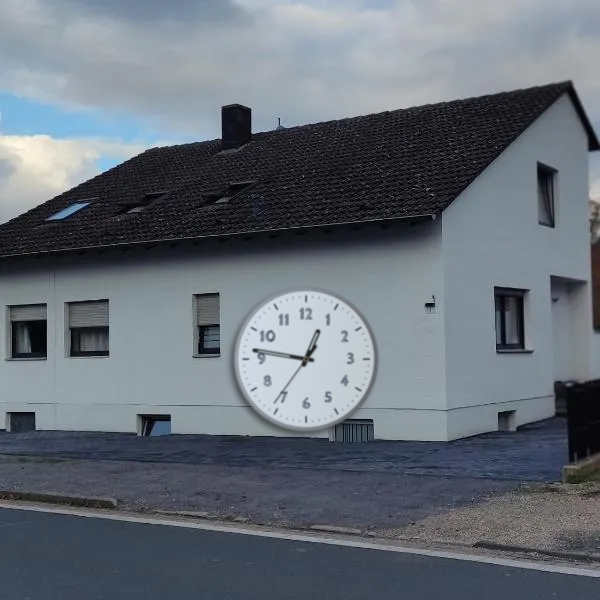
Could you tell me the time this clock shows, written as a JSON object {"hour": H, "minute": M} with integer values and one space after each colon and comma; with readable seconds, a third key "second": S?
{"hour": 12, "minute": 46, "second": 36}
